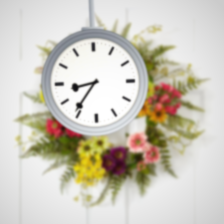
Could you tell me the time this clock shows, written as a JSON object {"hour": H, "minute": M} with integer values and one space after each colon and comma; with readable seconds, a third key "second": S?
{"hour": 8, "minute": 36}
